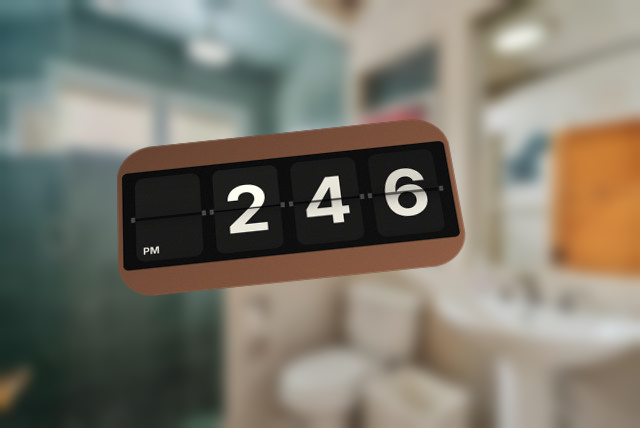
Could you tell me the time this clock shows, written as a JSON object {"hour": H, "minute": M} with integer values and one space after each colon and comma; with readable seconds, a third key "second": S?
{"hour": 2, "minute": 46}
